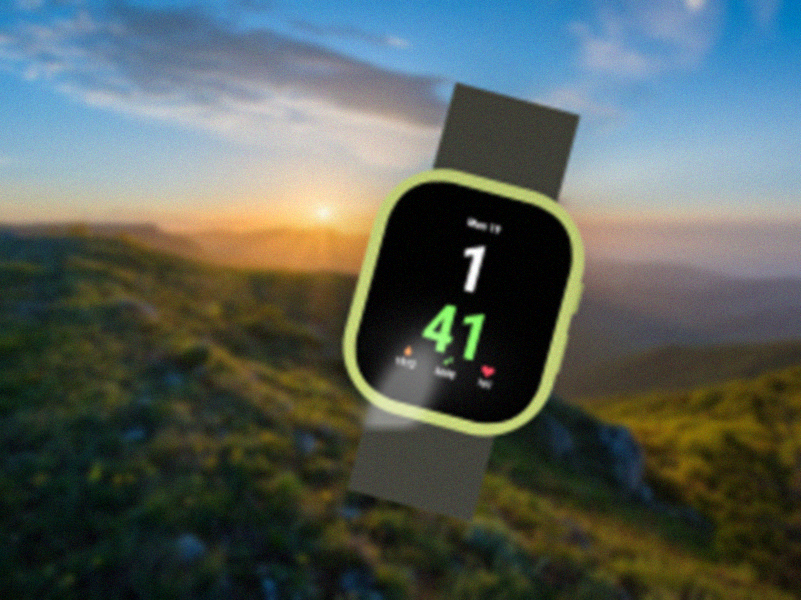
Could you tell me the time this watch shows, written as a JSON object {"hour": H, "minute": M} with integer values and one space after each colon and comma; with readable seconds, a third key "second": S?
{"hour": 1, "minute": 41}
